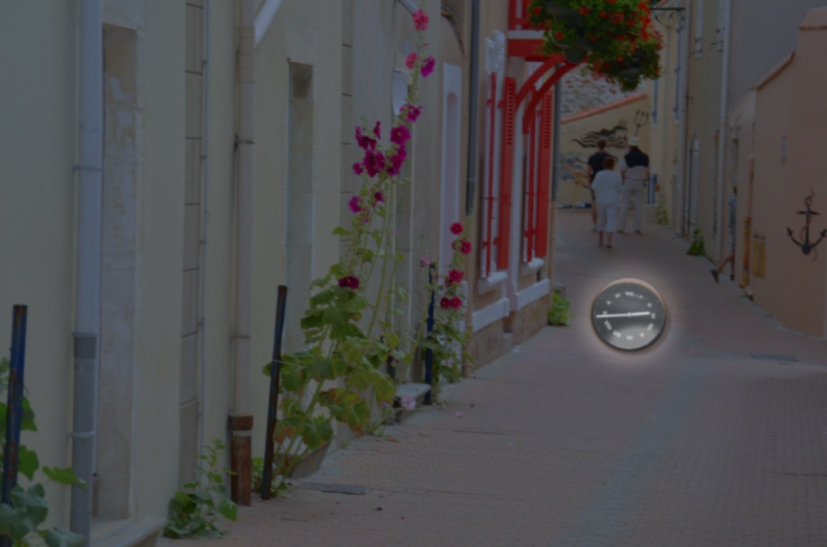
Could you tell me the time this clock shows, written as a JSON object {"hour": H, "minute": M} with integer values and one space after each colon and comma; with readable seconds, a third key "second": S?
{"hour": 2, "minute": 44}
